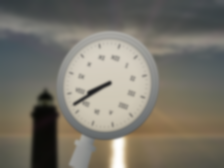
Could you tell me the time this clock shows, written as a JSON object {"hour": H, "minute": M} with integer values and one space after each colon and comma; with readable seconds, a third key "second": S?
{"hour": 7, "minute": 37}
